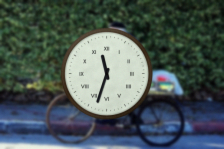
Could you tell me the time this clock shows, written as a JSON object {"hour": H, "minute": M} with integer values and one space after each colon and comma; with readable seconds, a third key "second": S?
{"hour": 11, "minute": 33}
